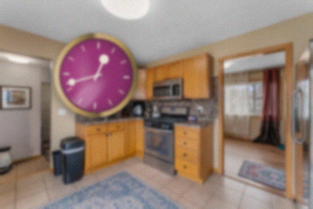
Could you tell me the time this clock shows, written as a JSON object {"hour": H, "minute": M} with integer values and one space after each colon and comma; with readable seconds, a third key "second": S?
{"hour": 12, "minute": 42}
